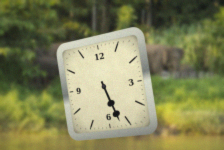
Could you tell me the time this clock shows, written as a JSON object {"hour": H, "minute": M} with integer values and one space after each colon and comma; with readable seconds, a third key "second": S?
{"hour": 5, "minute": 27}
